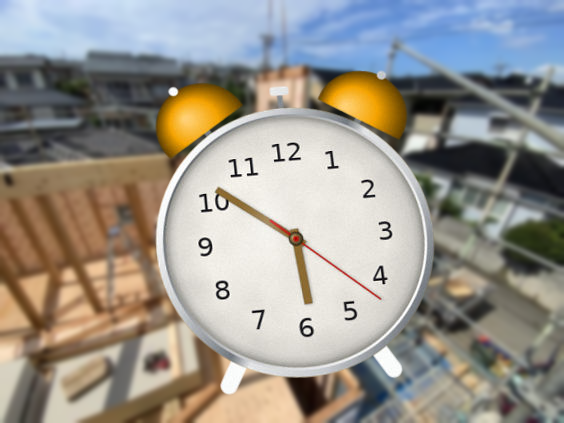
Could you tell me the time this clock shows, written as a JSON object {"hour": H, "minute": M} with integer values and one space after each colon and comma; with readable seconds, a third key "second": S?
{"hour": 5, "minute": 51, "second": 22}
